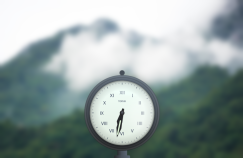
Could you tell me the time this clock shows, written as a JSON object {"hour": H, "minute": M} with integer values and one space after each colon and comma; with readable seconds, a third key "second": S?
{"hour": 6, "minute": 32}
